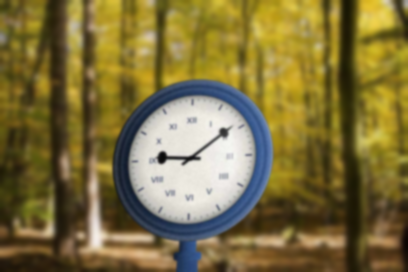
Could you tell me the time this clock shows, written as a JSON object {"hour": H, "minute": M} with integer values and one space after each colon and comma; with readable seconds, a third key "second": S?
{"hour": 9, "minute": 9}
